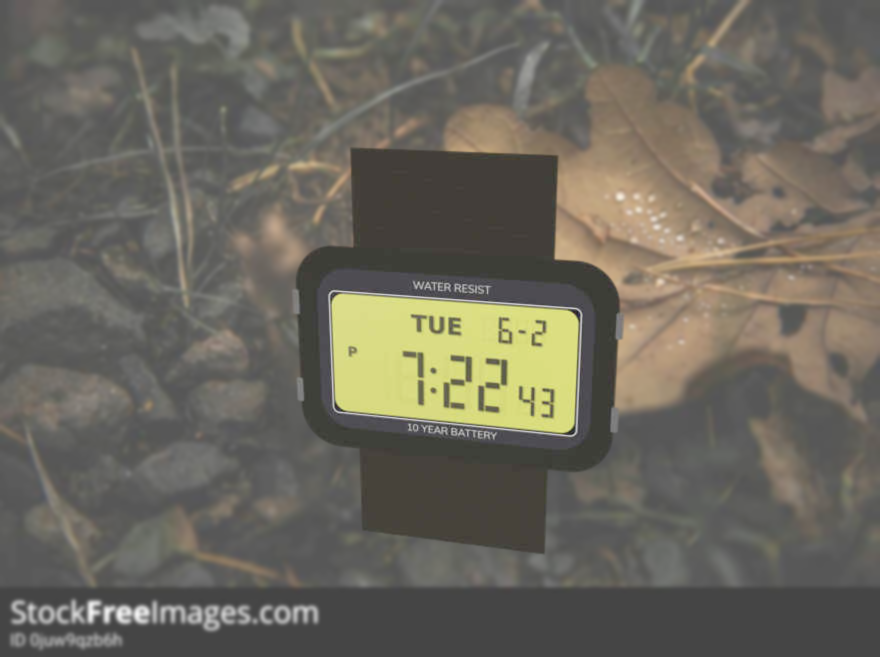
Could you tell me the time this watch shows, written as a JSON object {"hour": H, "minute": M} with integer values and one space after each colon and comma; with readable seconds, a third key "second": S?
{"hour": 7, "minute": 22, "second": 43}
